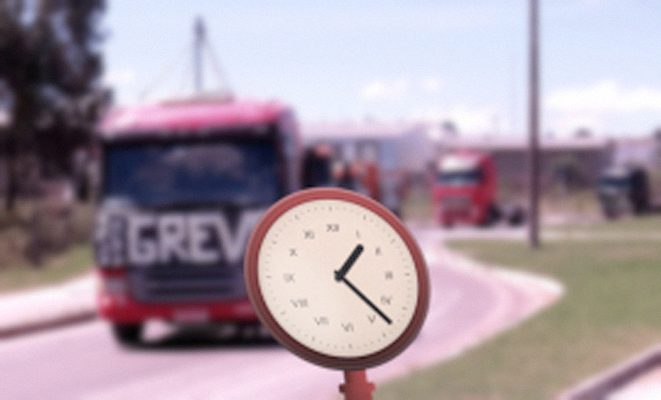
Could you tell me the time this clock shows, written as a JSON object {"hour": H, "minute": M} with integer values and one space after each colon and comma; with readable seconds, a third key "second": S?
{"hour": 1, "minute": 23}
